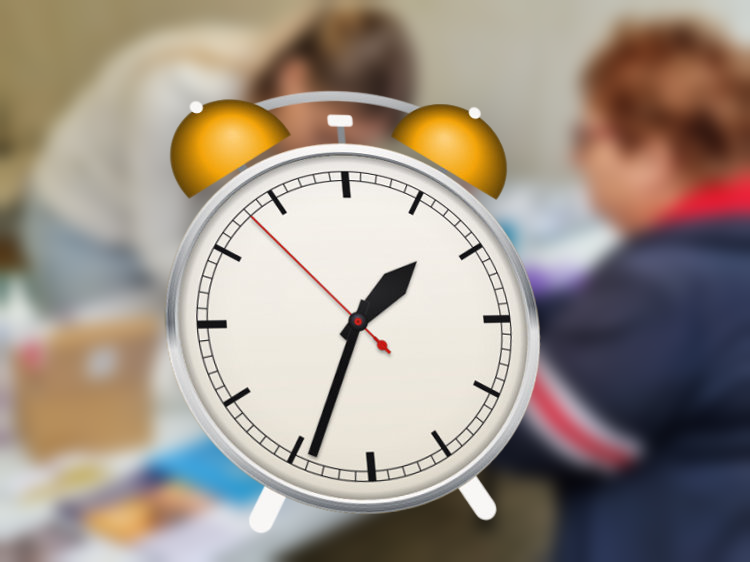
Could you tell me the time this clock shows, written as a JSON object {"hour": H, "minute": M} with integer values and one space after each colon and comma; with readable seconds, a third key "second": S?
{"hour": 1, "minute": 33, "second": 53}
